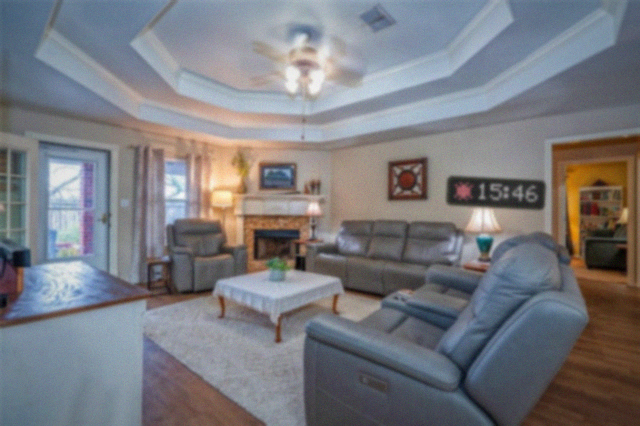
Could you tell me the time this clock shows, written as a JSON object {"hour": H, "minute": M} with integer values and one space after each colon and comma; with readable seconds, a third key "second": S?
{"hour": 15, "minute": 46}
